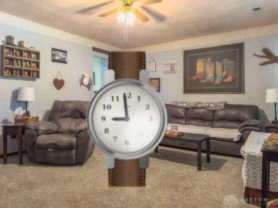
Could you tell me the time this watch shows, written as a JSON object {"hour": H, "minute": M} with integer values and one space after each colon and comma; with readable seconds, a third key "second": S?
{"hour": 8, "minute": 59}
